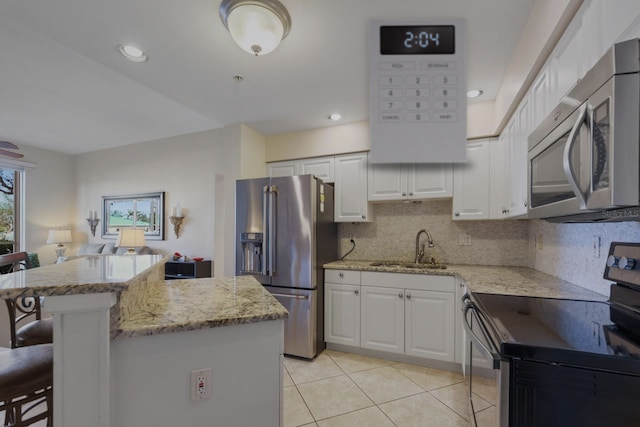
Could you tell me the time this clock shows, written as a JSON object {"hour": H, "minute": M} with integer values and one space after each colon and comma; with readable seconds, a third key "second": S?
{"hour": 2, "minute": 4}
